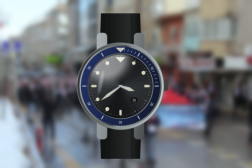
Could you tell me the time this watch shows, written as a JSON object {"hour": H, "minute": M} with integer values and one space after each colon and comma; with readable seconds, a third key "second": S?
{"hour": 3, "minute": 39}
